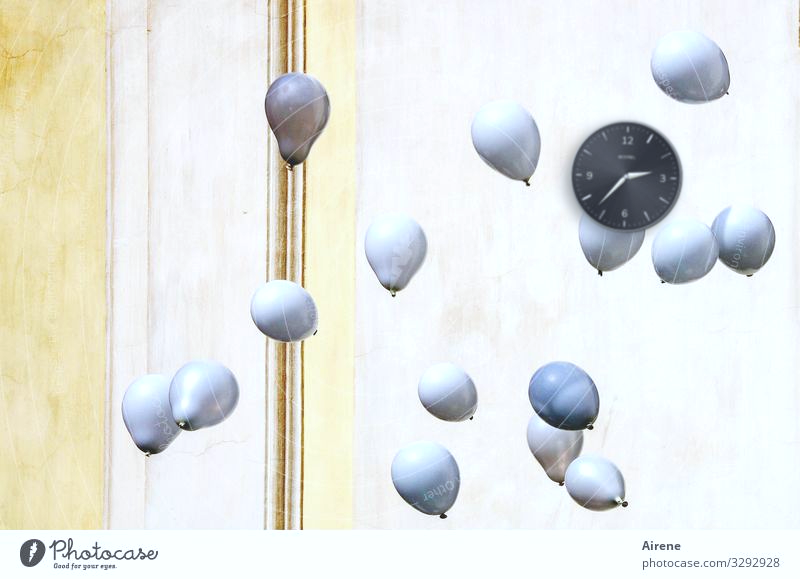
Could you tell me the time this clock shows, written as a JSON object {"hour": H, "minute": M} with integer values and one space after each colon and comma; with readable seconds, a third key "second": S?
{"hour": 2, "minute": 37}
